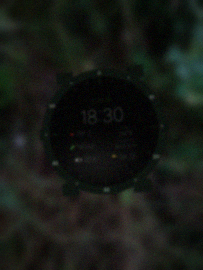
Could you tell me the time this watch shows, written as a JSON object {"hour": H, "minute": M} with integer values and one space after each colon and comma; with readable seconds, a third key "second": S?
{"hour": 18, "minute": 30}
